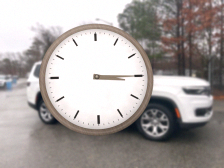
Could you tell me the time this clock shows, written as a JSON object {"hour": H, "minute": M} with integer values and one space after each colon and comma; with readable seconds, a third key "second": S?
{"hour": 3, "minute": 15}
